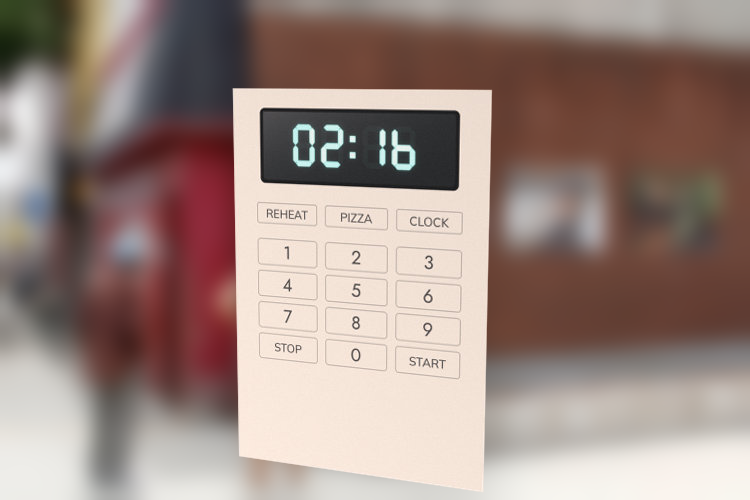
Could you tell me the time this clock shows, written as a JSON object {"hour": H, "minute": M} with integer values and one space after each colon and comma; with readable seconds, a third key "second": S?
{"hour": 2, "minute": 16}
